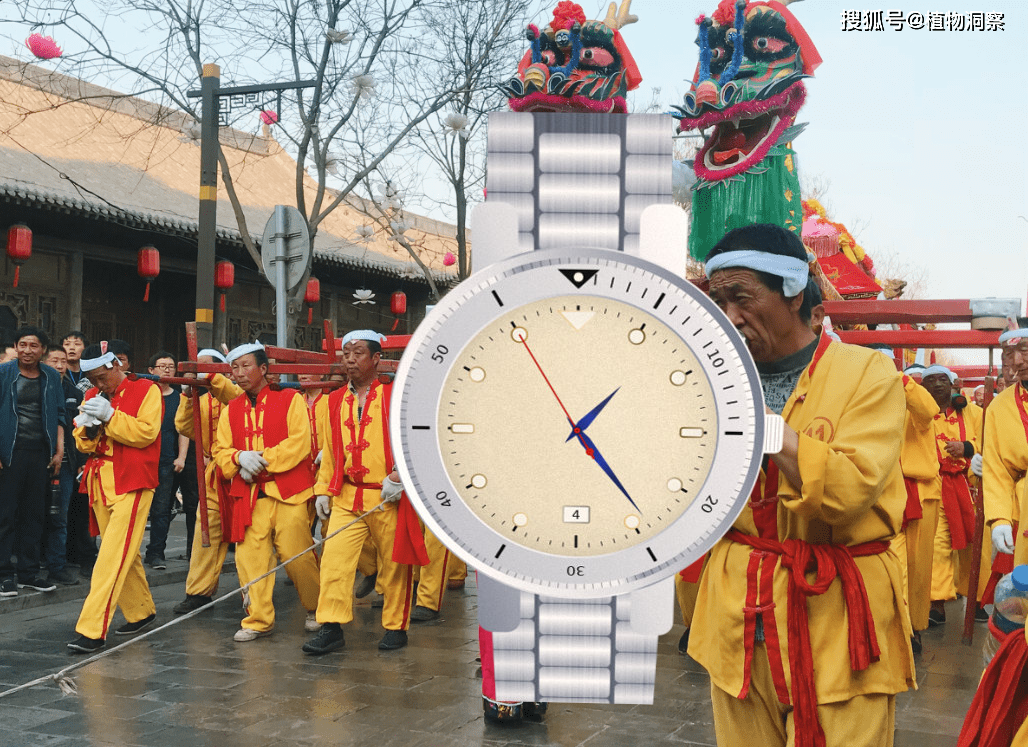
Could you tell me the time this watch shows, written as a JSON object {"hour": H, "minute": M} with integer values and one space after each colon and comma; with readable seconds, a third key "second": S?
{"hour": 1, "minute": 23, "second": 55}
